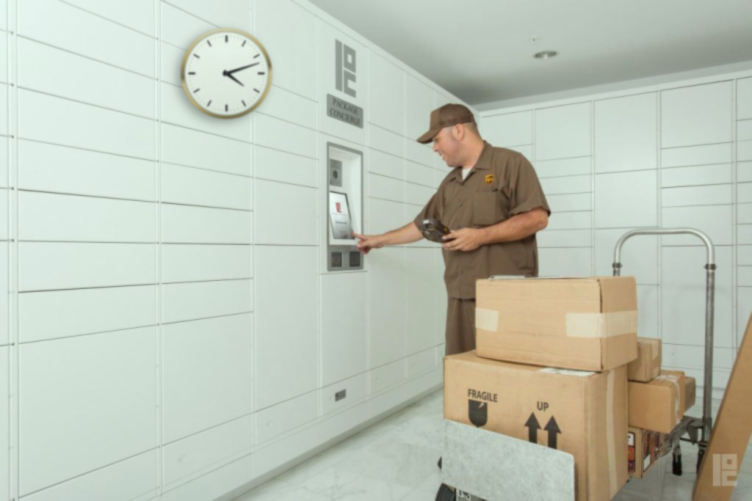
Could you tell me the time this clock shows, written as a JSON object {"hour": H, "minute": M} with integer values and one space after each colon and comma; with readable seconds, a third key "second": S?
{"hour": 4, "minute": 12}
